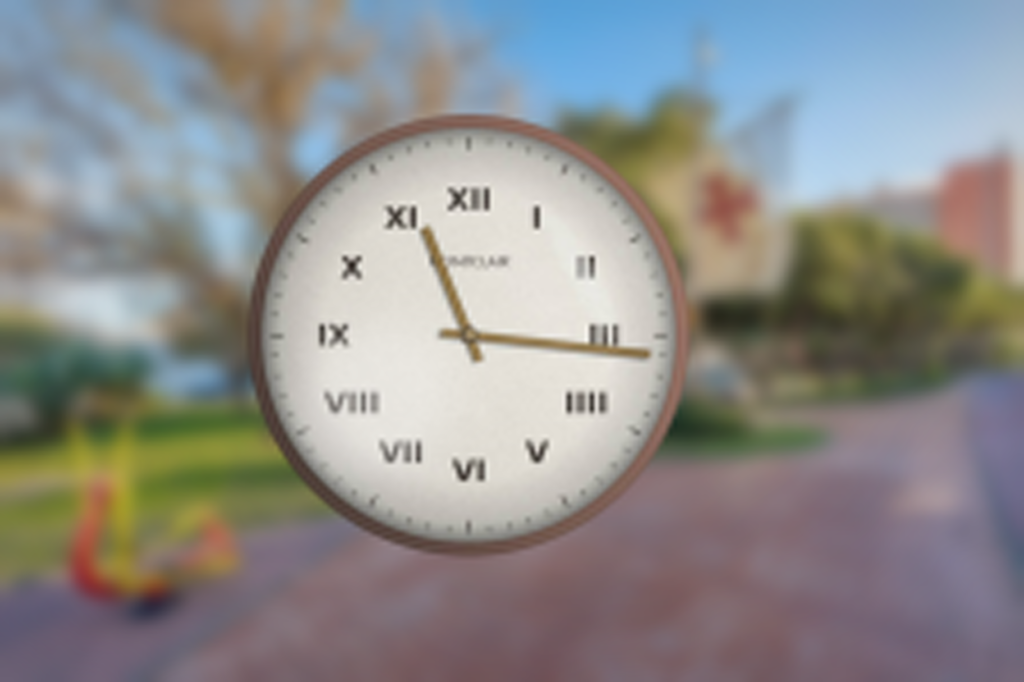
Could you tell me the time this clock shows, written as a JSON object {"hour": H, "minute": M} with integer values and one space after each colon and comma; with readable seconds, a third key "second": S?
{"hour": 11, "minute": 16}
